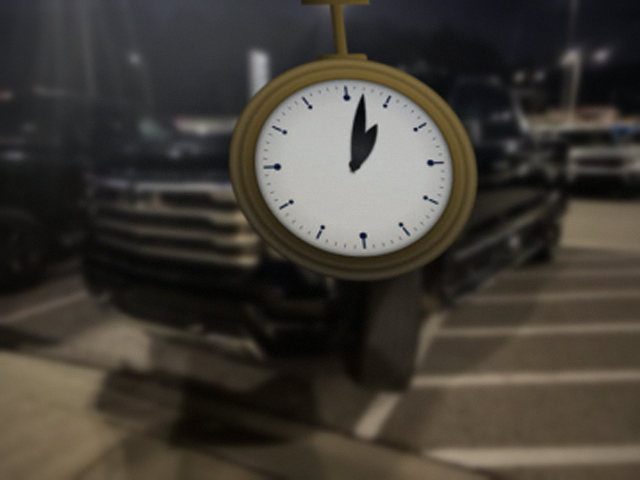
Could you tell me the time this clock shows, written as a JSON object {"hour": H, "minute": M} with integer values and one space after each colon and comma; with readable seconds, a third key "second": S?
{"hour": 1, "minute": 2}
